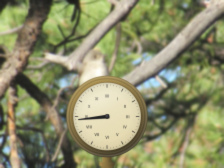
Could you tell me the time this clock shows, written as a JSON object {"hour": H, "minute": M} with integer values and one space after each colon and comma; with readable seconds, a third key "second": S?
{"hour": 8, "minute": 44}
